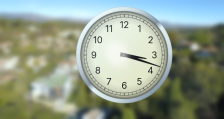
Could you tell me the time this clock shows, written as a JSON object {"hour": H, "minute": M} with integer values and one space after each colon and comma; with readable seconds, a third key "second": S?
{"hour": 3, "minute": 18}
